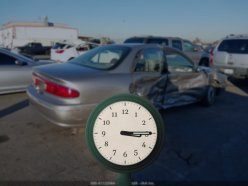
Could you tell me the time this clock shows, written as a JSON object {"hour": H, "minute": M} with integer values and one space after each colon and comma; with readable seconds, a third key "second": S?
{"hour": 3, "minute": 15}
